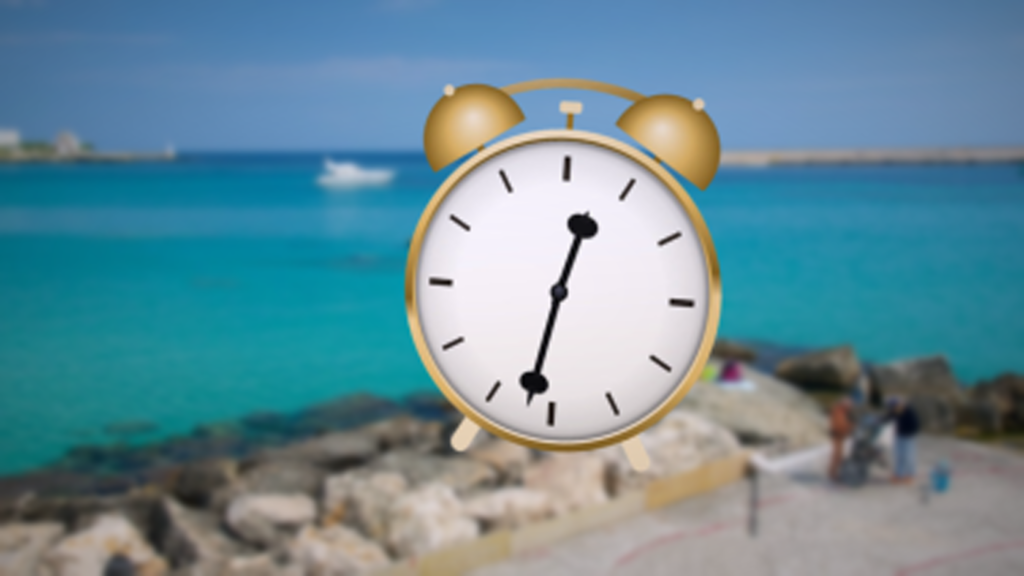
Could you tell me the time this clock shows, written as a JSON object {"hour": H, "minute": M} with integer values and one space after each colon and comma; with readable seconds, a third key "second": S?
{"hour": 12, "minute": 32}
